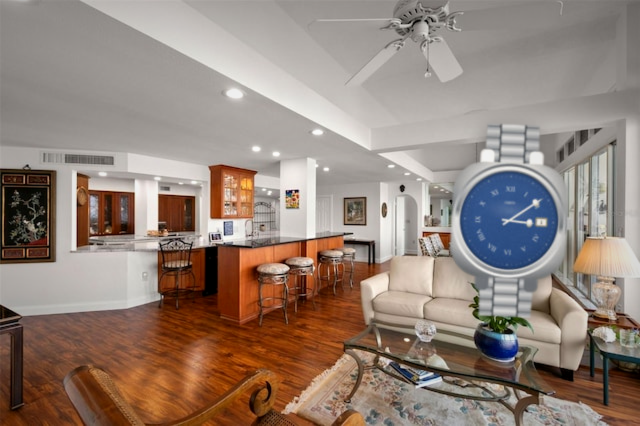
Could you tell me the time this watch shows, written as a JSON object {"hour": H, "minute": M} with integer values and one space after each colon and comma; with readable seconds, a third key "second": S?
{"hour": 3, "minute": 9}
